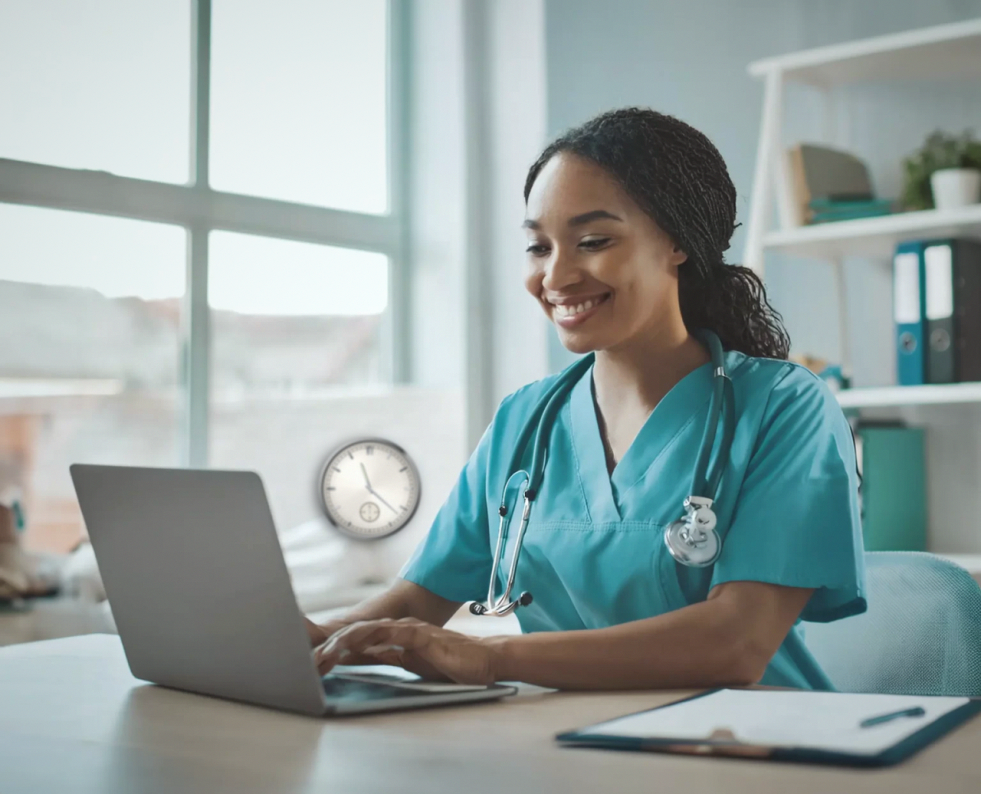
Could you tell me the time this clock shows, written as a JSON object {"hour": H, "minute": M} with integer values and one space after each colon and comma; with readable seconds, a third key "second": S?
{"hour": 11, "minute": 22}
